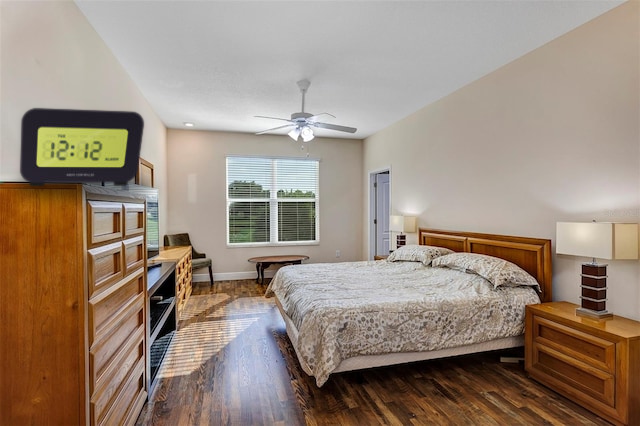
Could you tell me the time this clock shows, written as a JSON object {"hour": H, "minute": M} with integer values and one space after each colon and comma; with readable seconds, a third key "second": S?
{"hour": 12, "minute": 12}
